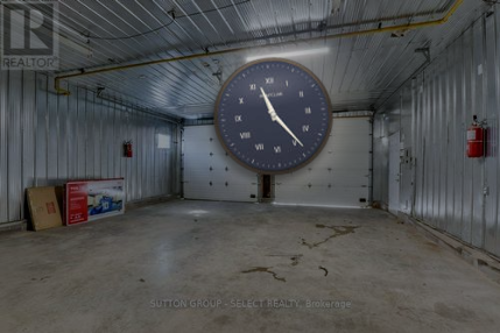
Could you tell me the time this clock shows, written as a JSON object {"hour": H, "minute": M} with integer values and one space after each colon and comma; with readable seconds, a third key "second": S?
{"hour": 11, "minute": 24}
